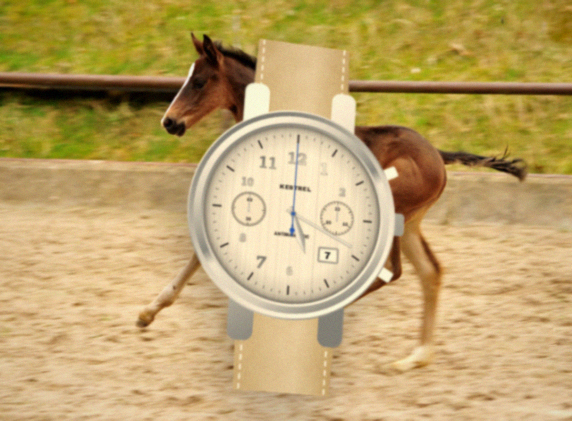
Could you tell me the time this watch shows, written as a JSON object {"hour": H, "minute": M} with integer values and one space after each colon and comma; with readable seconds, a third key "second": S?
{"hour": 5, "minute": 19}
